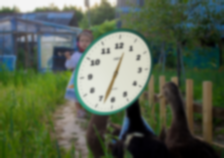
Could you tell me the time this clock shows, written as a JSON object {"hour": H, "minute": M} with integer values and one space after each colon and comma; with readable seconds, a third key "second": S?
{"hour": 12, "minute": 33}
